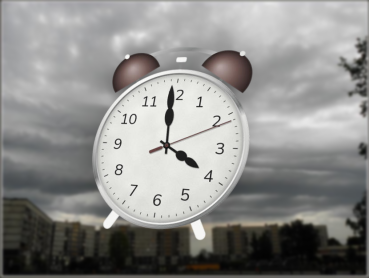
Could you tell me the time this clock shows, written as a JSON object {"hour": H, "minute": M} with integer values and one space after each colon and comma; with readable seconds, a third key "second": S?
{"hour": 3, "minute": 59, "second": 11}
